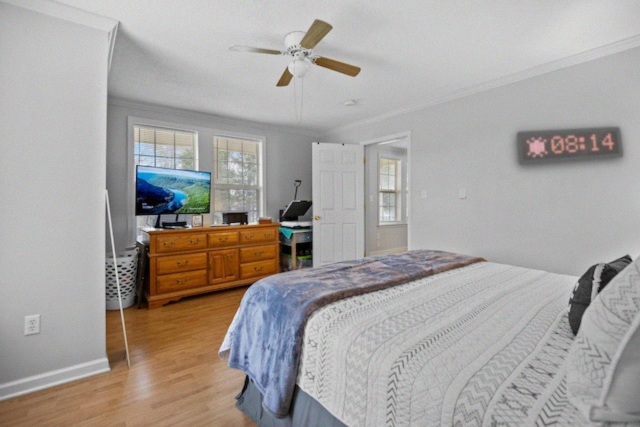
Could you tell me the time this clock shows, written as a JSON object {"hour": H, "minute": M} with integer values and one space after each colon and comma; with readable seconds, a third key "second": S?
{"hour": 8, "minute": 14}
